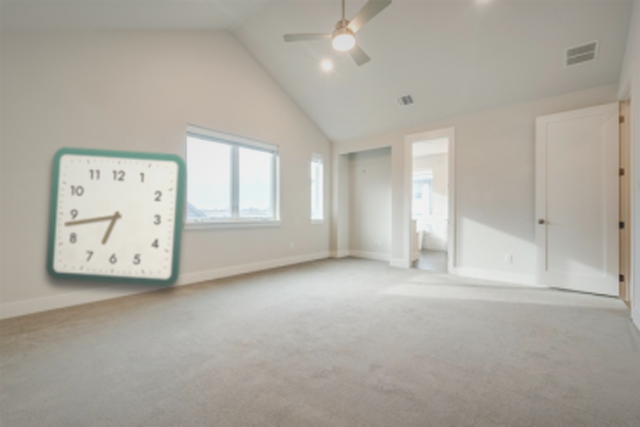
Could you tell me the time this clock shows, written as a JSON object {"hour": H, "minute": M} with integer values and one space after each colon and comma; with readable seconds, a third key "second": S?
{"hour": 6, "minute": 43}
